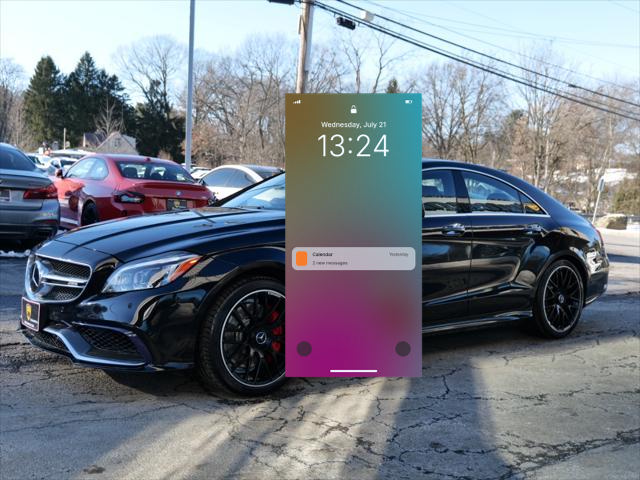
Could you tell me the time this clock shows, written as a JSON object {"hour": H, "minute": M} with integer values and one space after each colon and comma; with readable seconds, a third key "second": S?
{"hour": 13, "minute": 24}
